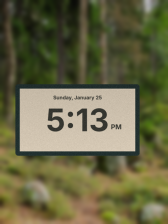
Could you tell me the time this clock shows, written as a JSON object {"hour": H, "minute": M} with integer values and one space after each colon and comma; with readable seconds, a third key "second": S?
{"hour": 5, "minute": 13}
